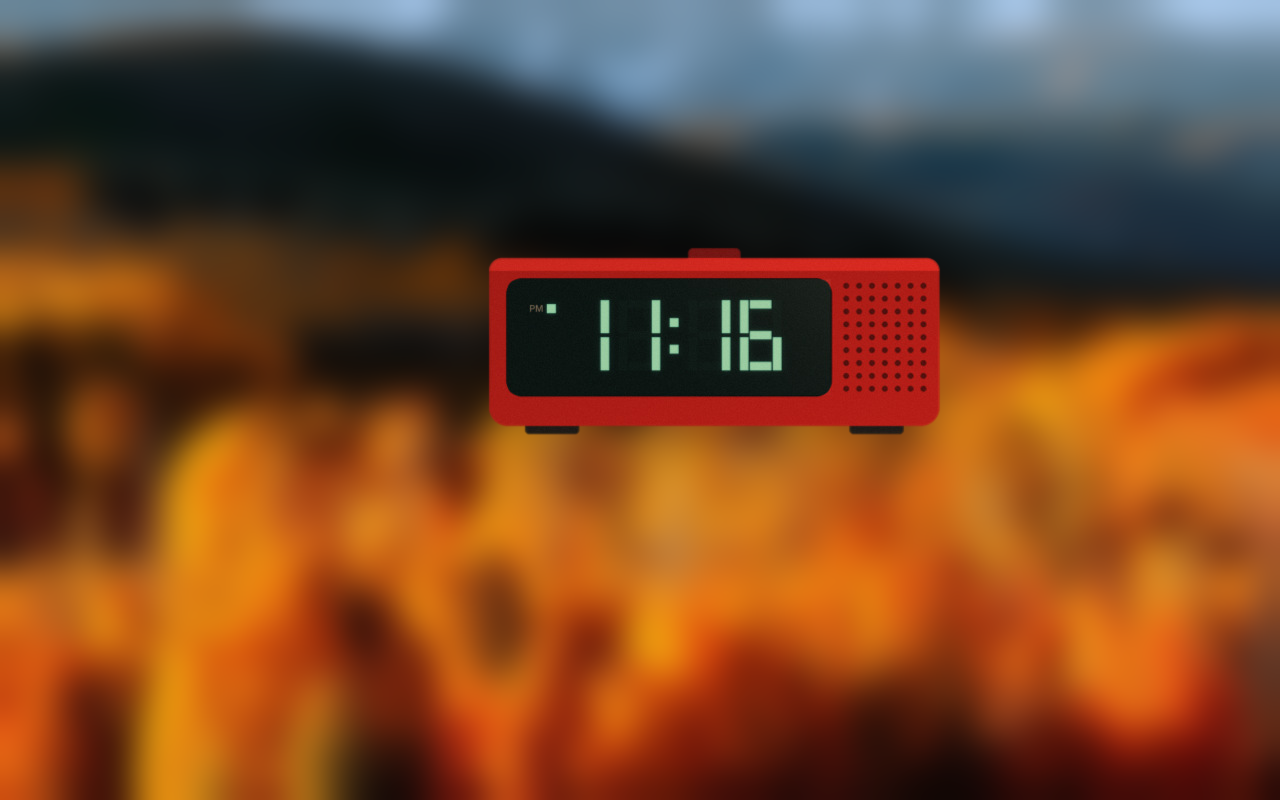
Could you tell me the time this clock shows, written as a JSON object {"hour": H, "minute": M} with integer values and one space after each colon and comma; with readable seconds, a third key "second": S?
{"hour": 11, "minute": 16}
